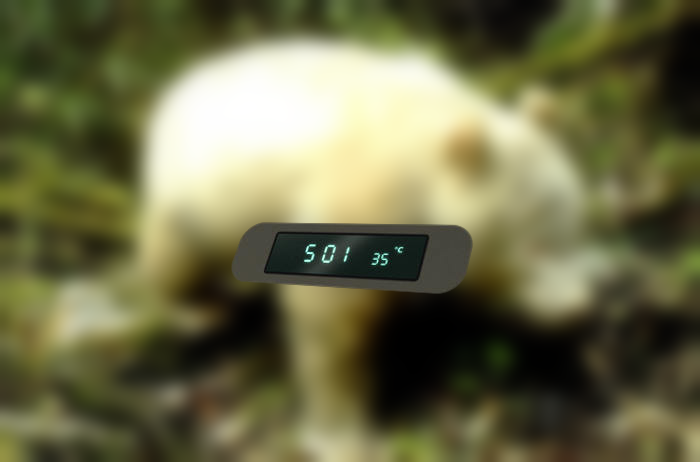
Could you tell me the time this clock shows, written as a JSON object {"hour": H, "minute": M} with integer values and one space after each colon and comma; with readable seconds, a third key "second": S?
{"hour": 5, "minute": 1}
